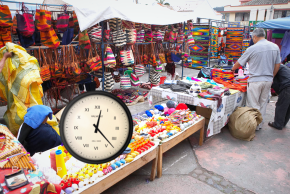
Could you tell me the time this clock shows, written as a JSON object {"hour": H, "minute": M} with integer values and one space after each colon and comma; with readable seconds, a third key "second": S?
{"hour": 12, "minute": 23}
